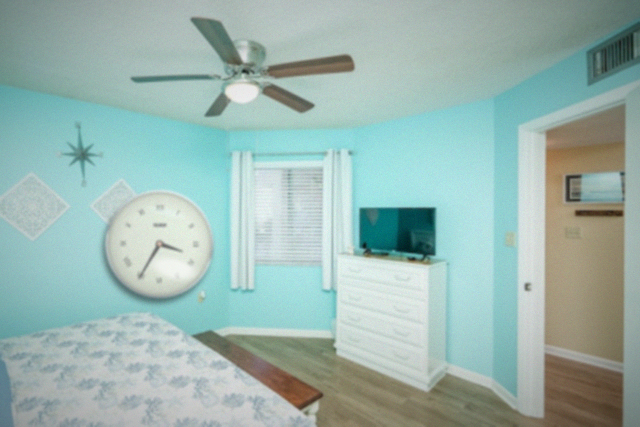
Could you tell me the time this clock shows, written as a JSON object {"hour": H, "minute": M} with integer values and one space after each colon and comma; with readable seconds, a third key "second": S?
{"hour": 3, "minute": 35}
